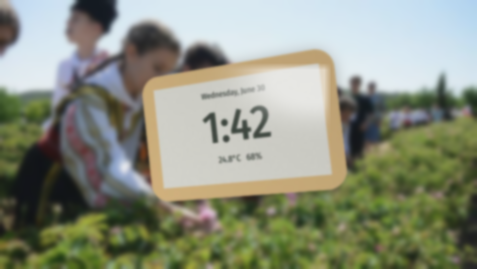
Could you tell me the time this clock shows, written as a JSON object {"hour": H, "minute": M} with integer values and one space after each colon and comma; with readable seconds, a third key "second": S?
{"hour": 1, "minute": 42}
